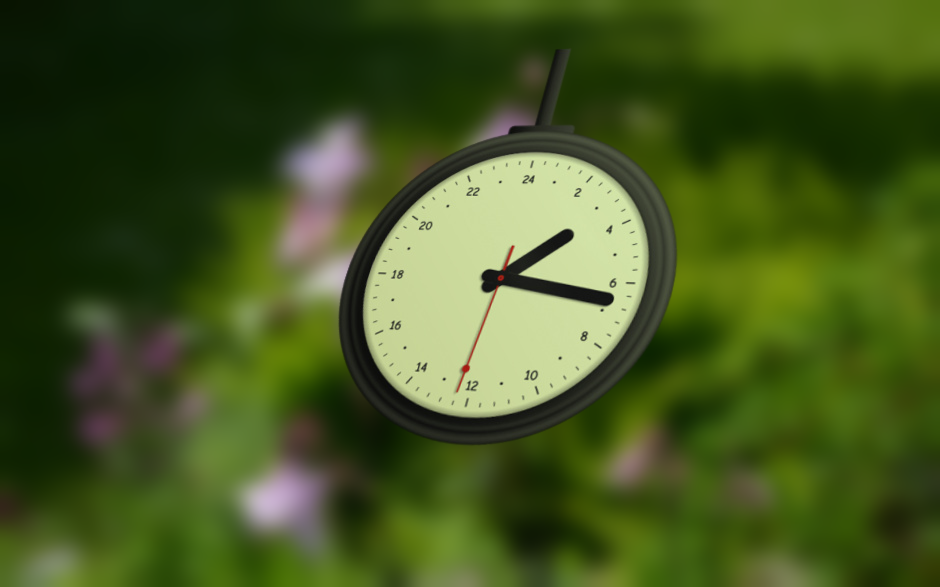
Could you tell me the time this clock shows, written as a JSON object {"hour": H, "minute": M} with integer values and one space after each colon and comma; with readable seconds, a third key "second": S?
{"hour": 3, "minute": 16, "second": 31}
